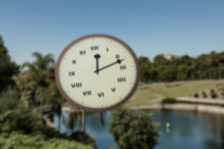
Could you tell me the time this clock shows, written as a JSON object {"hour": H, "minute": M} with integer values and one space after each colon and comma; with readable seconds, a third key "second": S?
{"hour": 12, "minute": 12}
